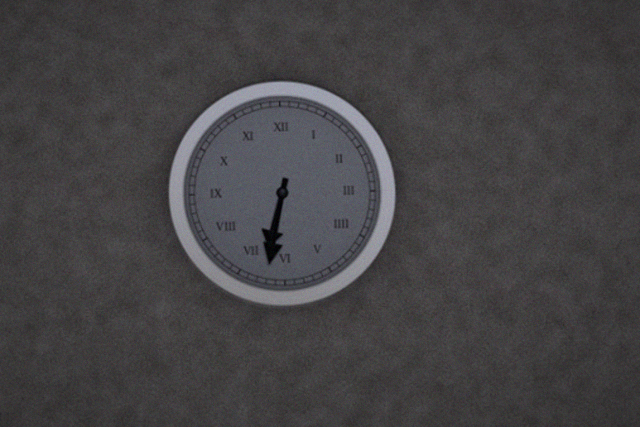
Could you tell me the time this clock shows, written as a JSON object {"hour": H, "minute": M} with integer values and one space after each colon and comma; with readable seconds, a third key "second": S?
{"hour": 6, "minute": 32}
